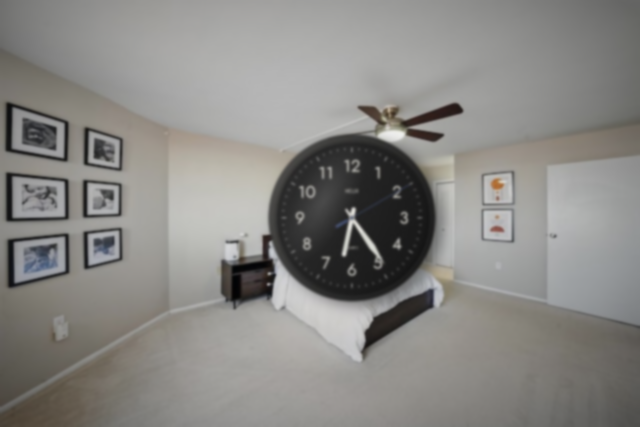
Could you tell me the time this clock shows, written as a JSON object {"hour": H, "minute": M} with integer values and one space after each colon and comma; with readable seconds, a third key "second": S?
{"hour": 6, "minute": 24, "second": 10}
